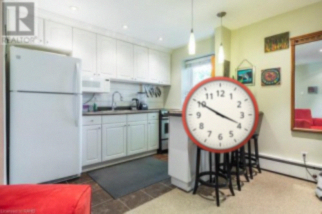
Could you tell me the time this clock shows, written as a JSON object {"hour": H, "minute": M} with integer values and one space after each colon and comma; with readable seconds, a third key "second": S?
{"hour": 3, "minute": 50}
